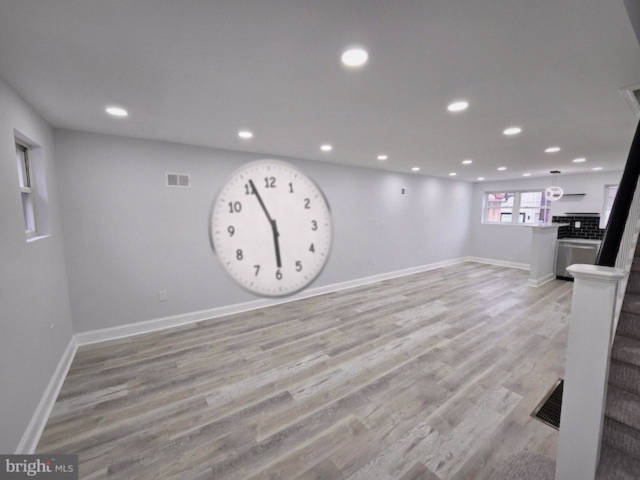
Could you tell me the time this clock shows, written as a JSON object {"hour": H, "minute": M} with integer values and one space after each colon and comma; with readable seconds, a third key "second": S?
{"hour": 5, "minute": 56}
